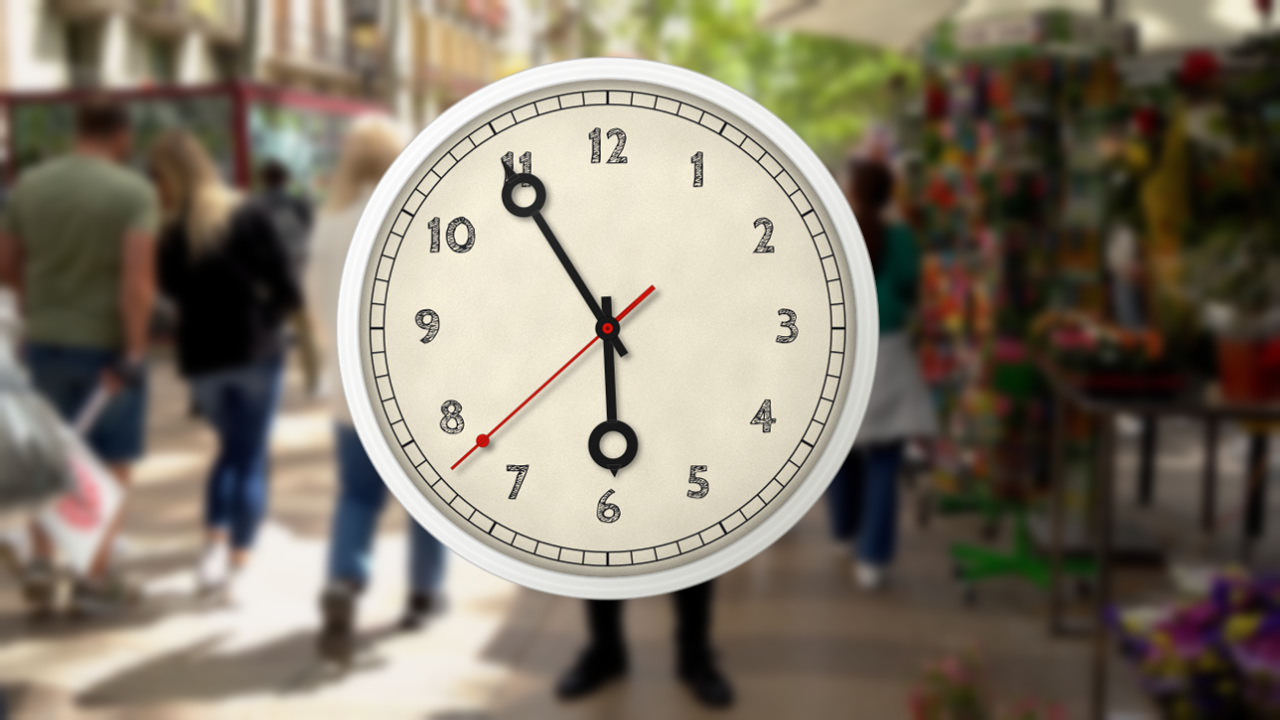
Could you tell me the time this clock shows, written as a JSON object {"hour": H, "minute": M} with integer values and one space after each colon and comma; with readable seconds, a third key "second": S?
{"hour": 5, "minute": 54, "second": 38}
